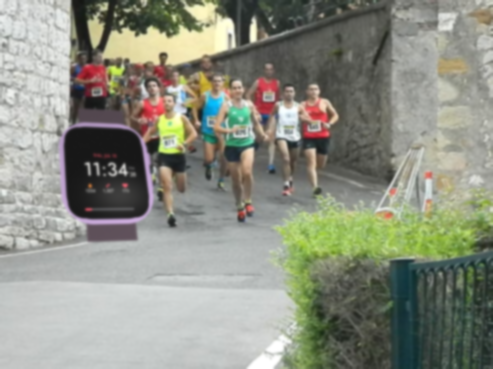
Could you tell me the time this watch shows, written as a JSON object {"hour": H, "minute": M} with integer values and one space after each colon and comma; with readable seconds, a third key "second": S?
{"hour": 11, "minute": 34}
